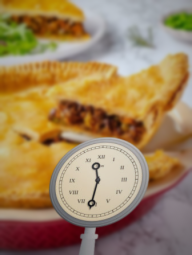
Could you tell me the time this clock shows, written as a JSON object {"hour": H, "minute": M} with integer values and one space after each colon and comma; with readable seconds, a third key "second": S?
{"hour": 11, "minute": 31}
